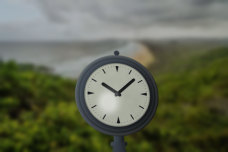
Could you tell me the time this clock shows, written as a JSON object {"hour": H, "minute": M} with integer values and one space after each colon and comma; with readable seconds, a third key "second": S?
{"hour": 10, "minute": 8}
